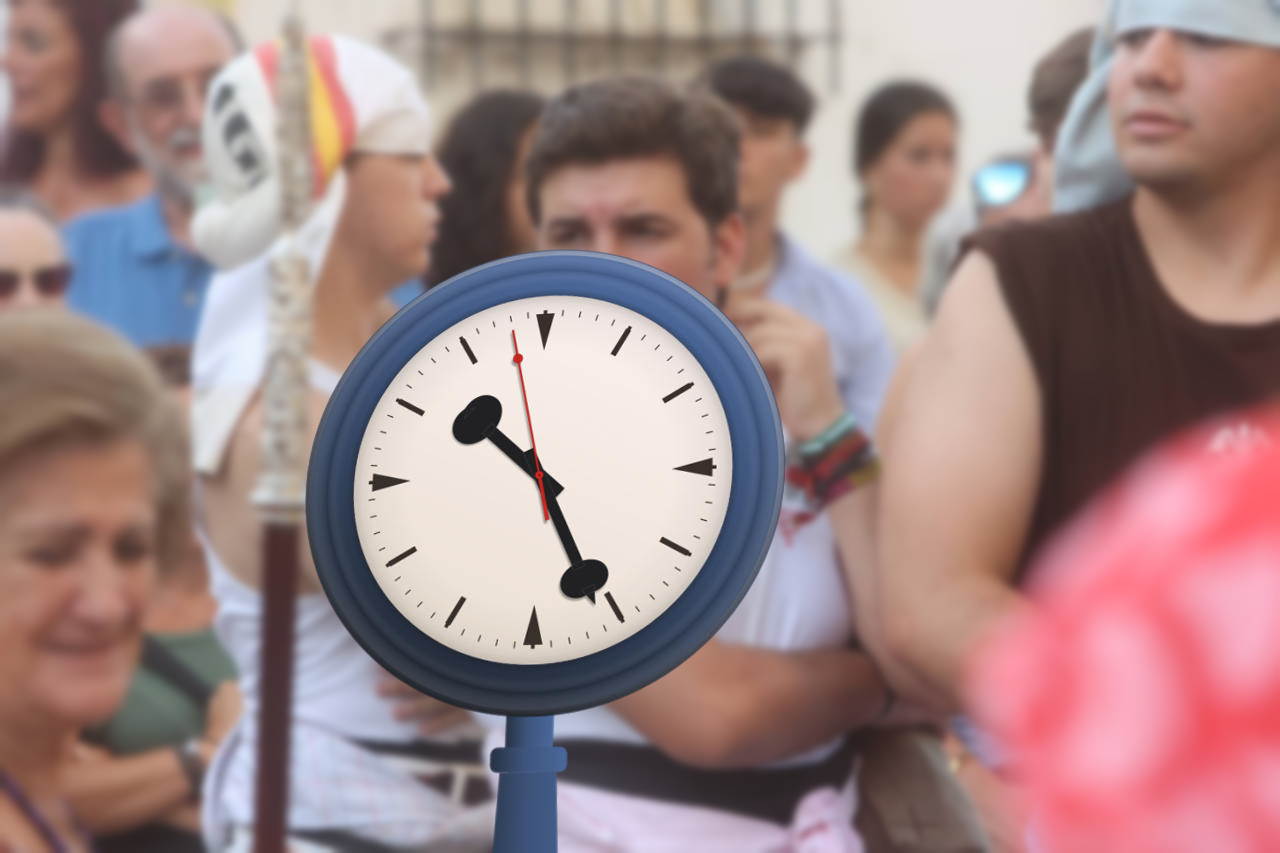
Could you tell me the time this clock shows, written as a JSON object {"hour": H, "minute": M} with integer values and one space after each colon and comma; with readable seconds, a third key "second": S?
{"hour": 10, "minute": 25, "second": 58}
